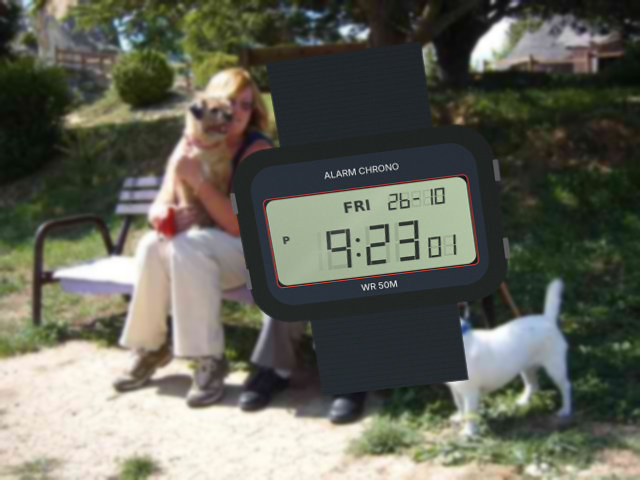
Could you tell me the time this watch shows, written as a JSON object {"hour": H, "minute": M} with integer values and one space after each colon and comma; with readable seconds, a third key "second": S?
{"hour": 9, "minute": 23, "second": 1}
